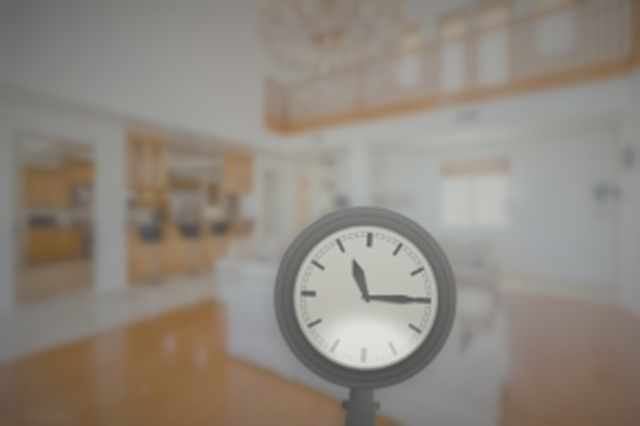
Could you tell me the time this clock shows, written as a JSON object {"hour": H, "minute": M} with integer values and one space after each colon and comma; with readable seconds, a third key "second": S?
{"hour": 11, "minute": 15}
